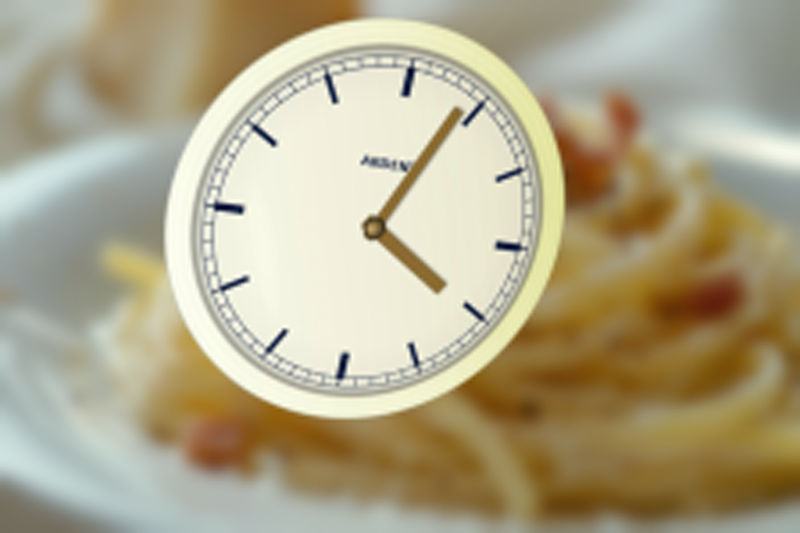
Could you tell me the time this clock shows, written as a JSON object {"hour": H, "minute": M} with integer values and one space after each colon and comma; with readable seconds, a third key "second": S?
{"hour": 4, "minute": 4}
